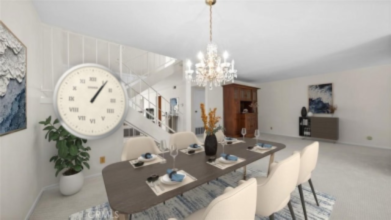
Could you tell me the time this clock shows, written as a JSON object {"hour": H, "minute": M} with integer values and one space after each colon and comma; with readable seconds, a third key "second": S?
{"hour": 1, "minute": 6}
